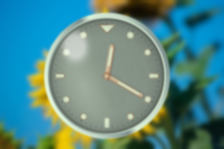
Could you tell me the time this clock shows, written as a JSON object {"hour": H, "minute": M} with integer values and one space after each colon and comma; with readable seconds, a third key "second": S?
{"hour": 12, "minute": 20}
